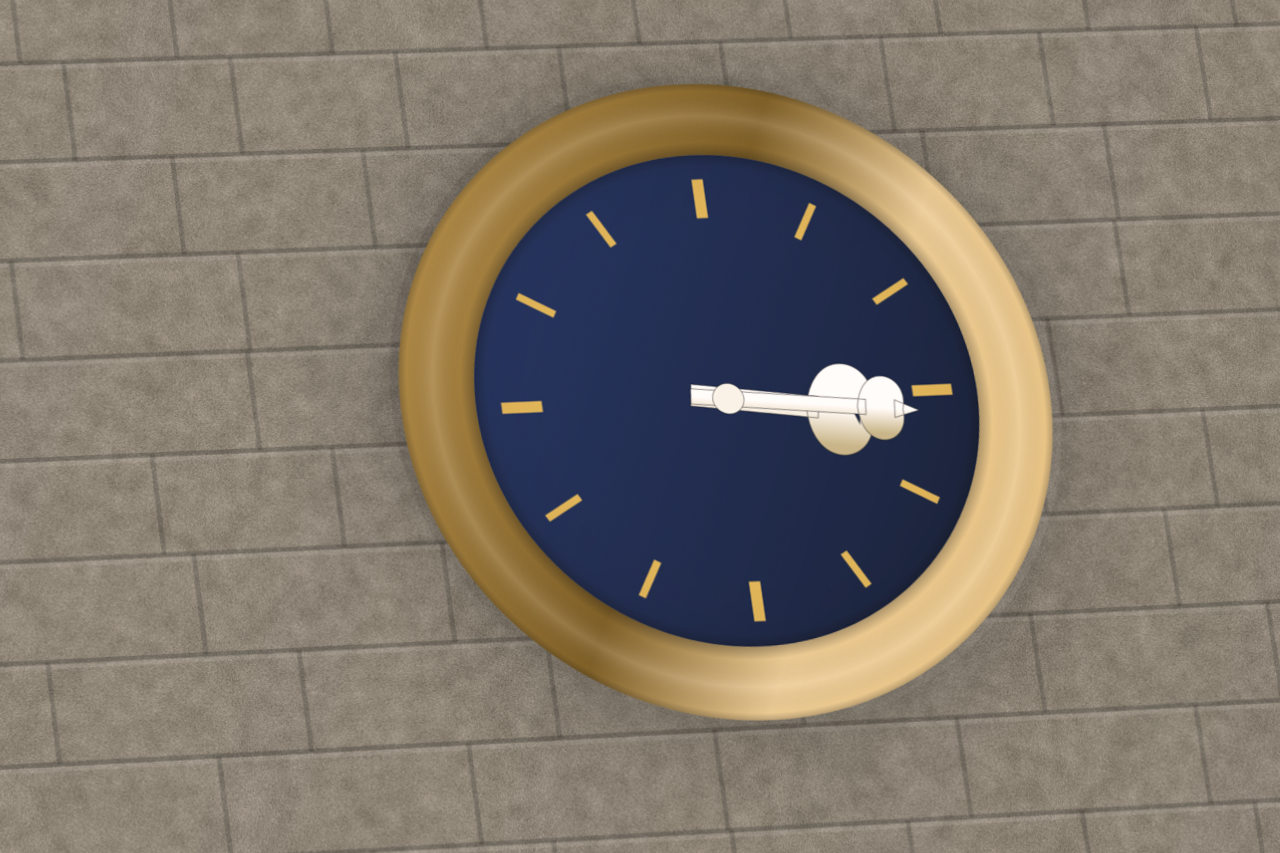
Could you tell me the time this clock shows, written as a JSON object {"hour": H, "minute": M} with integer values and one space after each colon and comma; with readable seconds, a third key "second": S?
{"hour": 3, "minute": 16}
